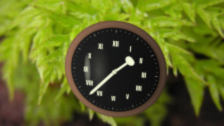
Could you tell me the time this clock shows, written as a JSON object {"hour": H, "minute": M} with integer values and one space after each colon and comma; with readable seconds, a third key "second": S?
{"hour": 1, "minute": 37}
